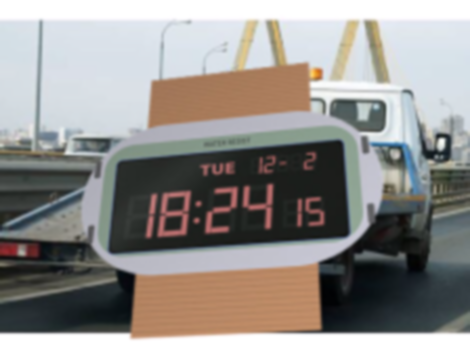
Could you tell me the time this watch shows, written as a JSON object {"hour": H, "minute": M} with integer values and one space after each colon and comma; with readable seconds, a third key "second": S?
{"hour": 18, "minute": 24, "second": 15}
